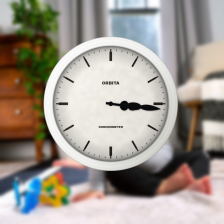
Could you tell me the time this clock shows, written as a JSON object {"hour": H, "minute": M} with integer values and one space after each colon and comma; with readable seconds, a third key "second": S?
{"hour": 3, "minute": 16}
